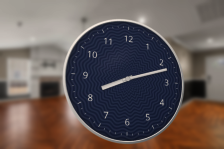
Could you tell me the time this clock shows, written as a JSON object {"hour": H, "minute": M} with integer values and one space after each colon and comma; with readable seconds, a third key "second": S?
{"hour": 8, "minute": 12}
